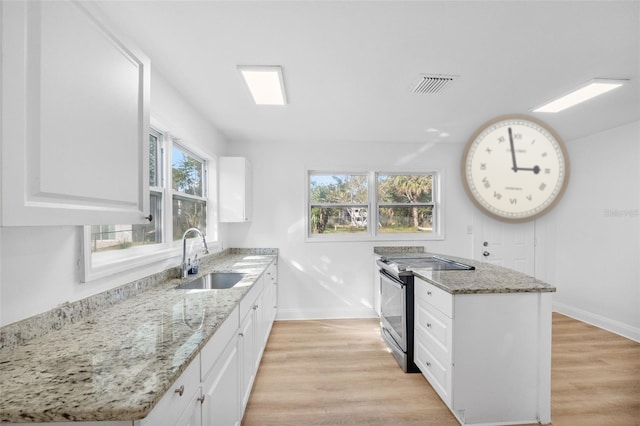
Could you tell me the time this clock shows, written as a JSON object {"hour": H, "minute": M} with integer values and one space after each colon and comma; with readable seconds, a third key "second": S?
{"hour": 2, "minute": 58}
